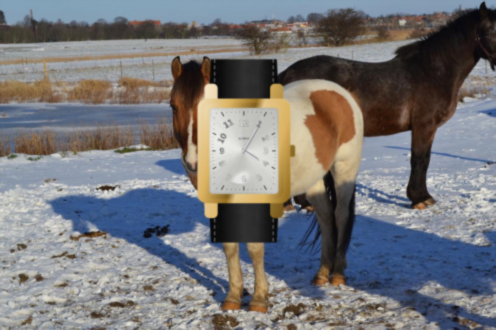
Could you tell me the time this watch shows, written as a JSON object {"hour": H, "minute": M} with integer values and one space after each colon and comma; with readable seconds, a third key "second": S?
{"hour": 4, "minute": 5}
